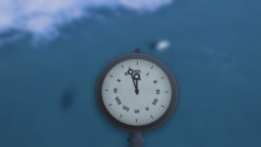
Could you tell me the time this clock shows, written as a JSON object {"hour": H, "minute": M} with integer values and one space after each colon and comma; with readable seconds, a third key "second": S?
{"hour": 11, "minute": 57}
